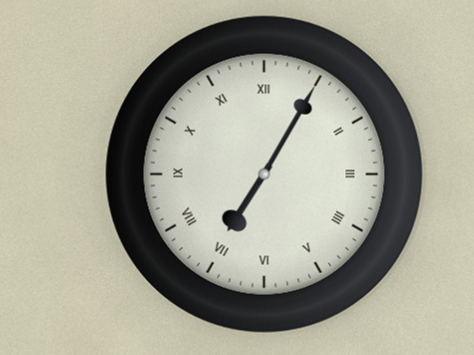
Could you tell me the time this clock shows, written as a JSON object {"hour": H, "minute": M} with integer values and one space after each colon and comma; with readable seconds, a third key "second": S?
{"hour": 7, "minute": 5}
